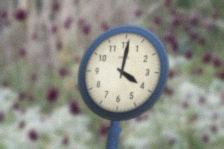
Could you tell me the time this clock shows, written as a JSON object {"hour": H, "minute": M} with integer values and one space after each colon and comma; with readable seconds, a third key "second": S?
{"hour": 4, "minute": 1}
